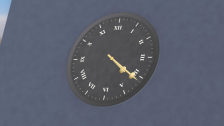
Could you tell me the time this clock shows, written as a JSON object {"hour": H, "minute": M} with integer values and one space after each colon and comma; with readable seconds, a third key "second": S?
{"hour": 4, "minute": 21}
